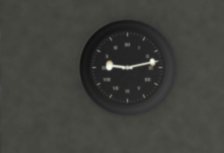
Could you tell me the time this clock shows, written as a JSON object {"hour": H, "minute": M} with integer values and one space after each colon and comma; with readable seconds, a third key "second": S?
{"hour": 9, "minute": 13}
